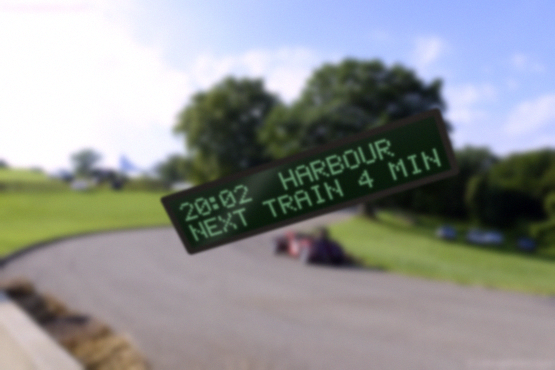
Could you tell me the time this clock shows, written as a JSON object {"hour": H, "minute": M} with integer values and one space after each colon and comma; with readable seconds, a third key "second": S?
{"hour": 20, "minute": 2}
